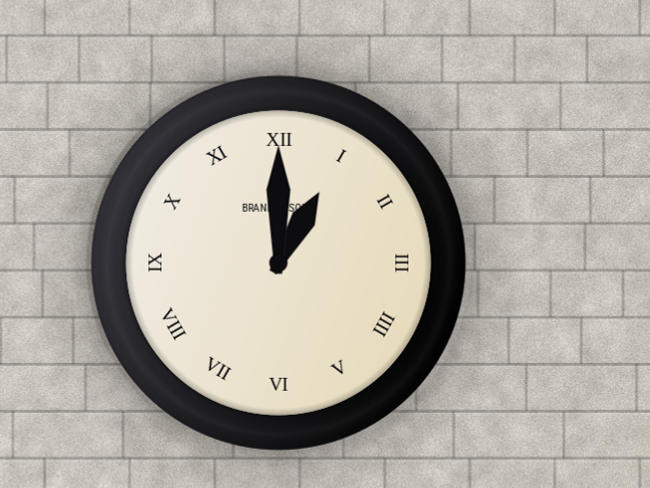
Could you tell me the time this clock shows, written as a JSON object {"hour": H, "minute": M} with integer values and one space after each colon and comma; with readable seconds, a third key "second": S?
{"hour": 1, "minute": 0}
